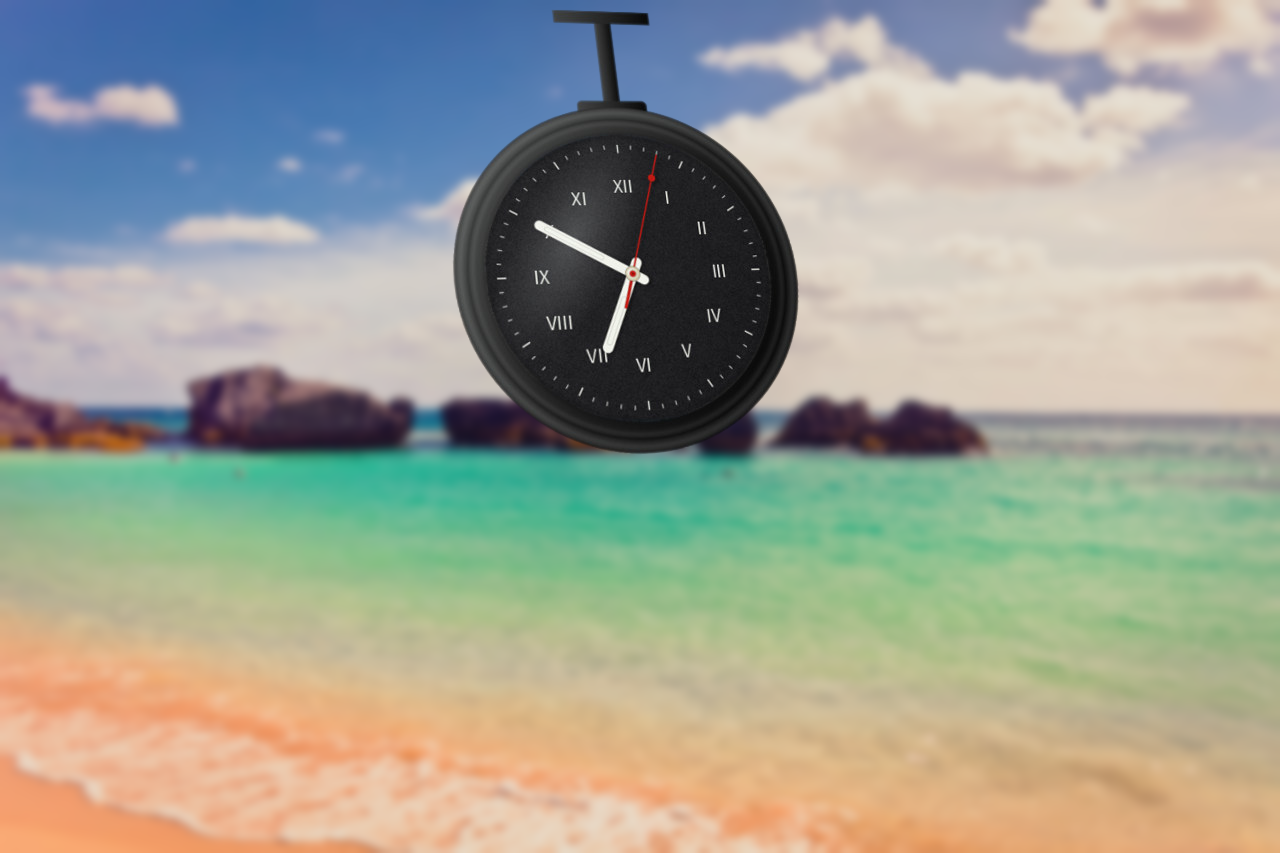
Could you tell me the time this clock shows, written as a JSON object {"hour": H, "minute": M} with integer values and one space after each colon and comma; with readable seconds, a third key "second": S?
{"hour": 6, "minute": 50, "second": 3}
